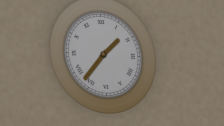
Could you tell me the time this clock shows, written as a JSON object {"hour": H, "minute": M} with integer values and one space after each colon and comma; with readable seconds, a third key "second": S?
{"hour": 1, "minute": 37}
